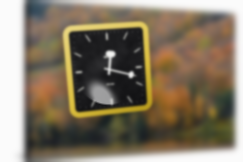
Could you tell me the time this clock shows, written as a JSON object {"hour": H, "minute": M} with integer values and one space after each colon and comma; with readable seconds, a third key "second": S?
{"hour": 12, "minute": 18}
